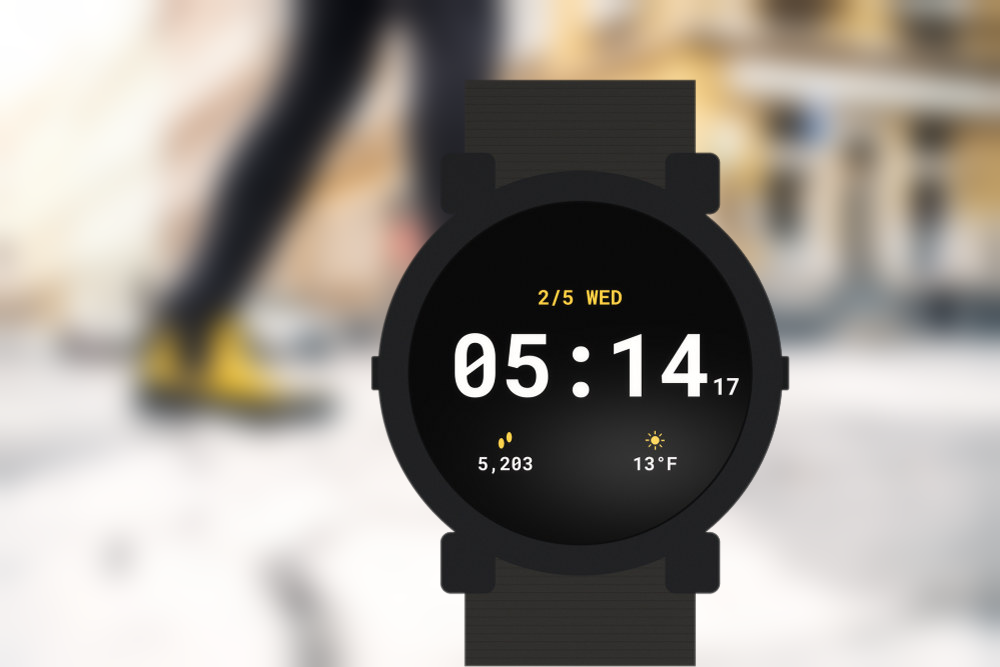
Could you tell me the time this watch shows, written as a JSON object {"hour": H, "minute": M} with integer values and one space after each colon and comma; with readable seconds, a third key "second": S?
{"hour": 5, "minute": 14, "second": 17}
